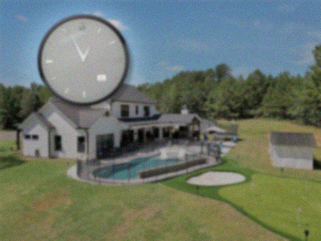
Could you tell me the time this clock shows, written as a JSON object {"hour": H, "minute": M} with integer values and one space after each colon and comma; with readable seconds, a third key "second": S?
{"hour": 12, "minute": 56}
